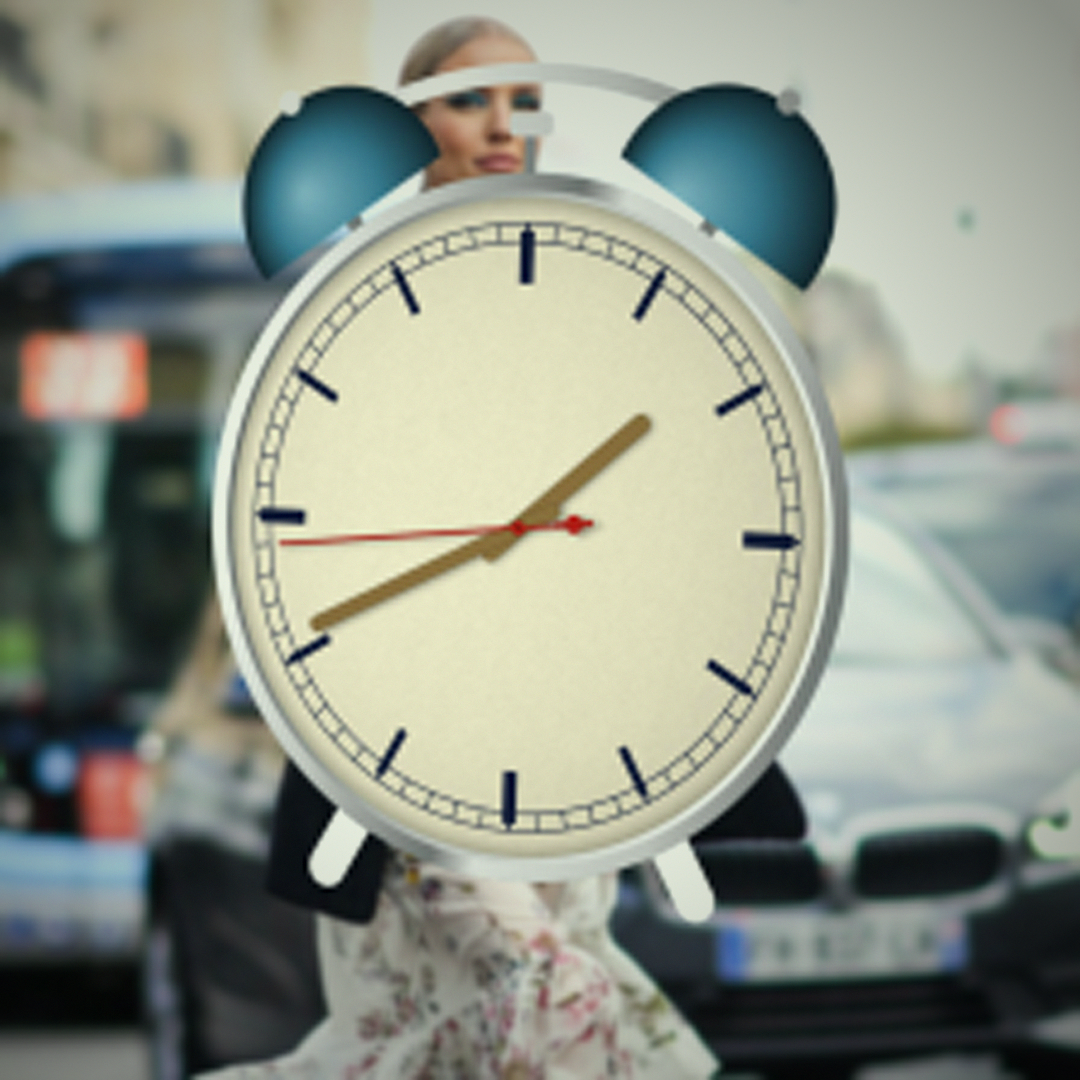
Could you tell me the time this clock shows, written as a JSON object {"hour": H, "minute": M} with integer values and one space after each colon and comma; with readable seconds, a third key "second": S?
{"hour": 1, "minute": 40, "second": 44}
